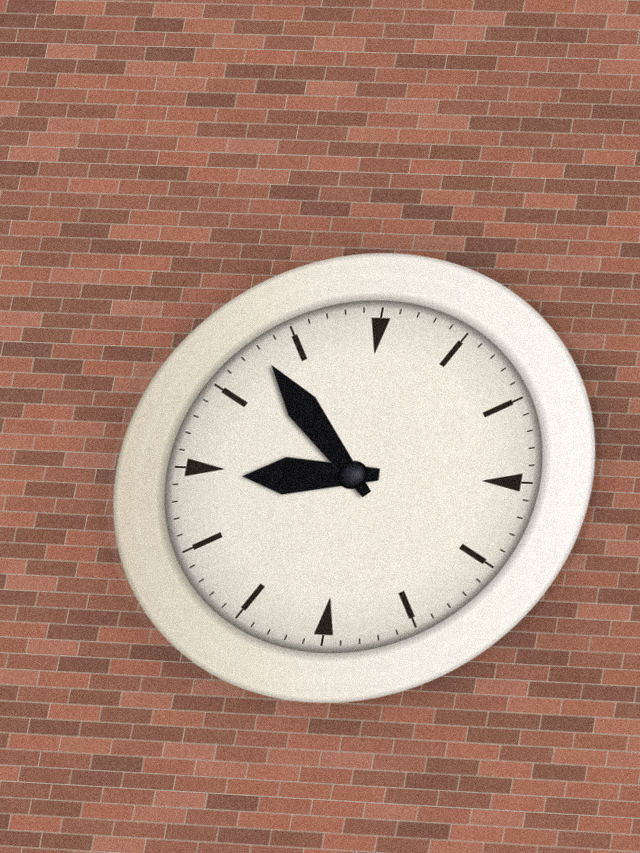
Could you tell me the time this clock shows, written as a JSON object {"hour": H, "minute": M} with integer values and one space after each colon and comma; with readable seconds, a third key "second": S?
{"hour": 8, "minute": 53}
